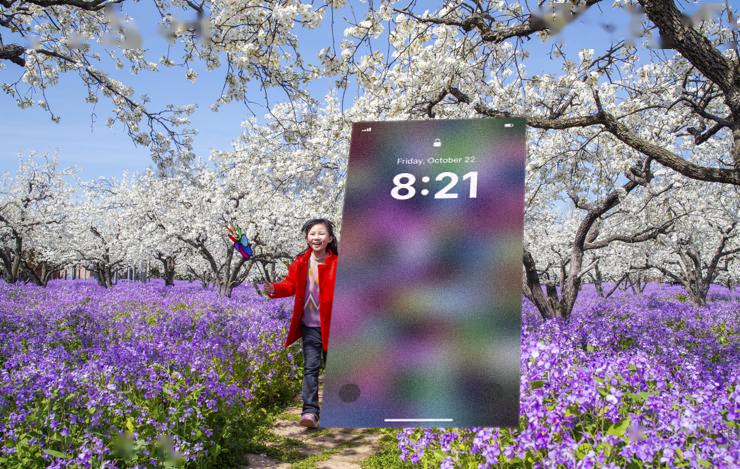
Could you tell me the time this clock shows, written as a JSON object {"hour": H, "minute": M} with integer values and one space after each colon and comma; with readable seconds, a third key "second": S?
{"hour": 8, "minute": 21}
